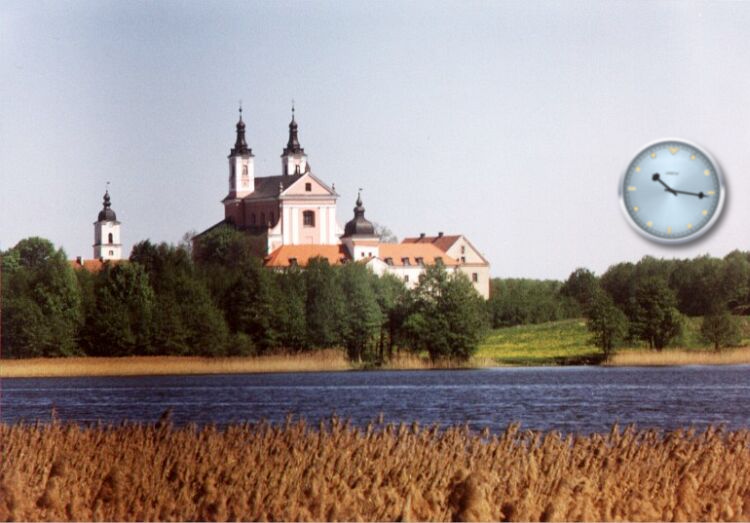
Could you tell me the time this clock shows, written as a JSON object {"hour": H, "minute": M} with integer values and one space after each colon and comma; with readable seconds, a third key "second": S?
{"hour": 10, "minute": 16}
